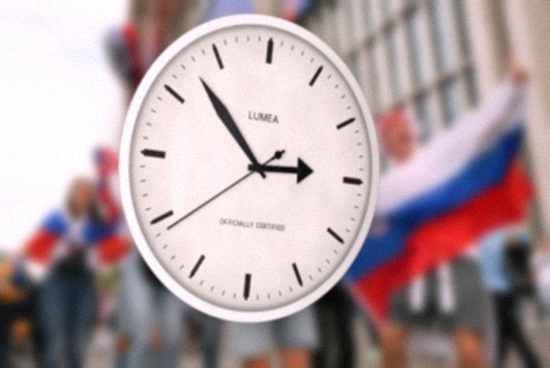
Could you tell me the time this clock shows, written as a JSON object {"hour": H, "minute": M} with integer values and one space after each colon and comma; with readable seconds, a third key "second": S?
{"hour": 2, "minute": 52, "second": 39}
